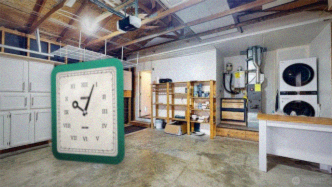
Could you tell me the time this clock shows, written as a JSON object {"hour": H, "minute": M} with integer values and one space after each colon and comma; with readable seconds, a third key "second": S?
{"hour": 10, "minute": 4}
